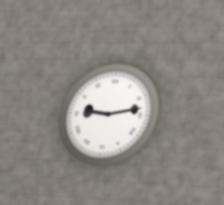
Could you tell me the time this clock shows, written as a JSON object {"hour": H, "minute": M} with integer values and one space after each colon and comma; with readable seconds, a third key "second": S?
{"hour": 9, "minute": 13}
